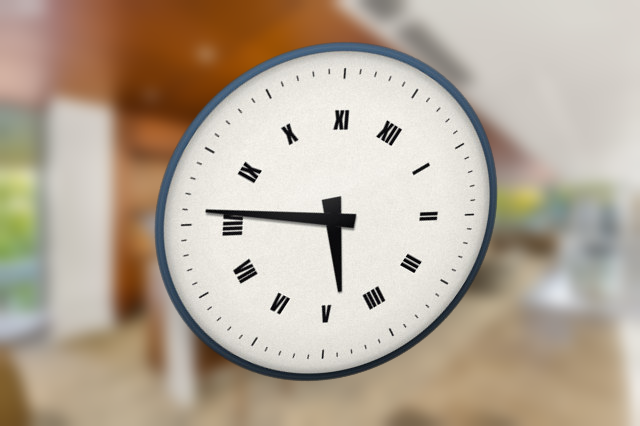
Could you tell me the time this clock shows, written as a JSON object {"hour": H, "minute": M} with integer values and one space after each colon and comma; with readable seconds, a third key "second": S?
{"hour": 4, "minute": 41}
